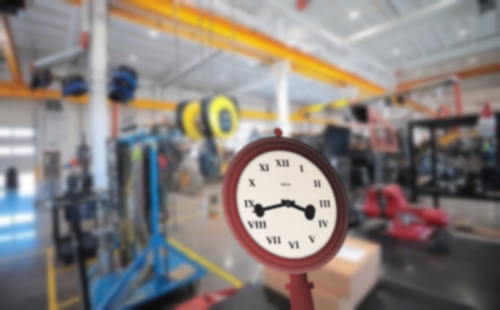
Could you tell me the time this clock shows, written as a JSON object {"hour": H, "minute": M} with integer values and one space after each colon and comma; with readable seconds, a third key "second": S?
{"hour": 3, "minute": 43}
